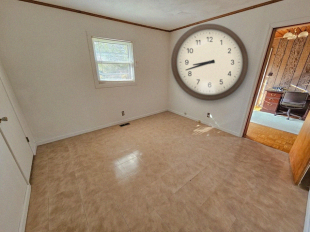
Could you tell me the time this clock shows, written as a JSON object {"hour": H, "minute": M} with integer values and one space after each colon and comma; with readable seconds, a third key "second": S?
{"hour": 8, "minute": 42}
